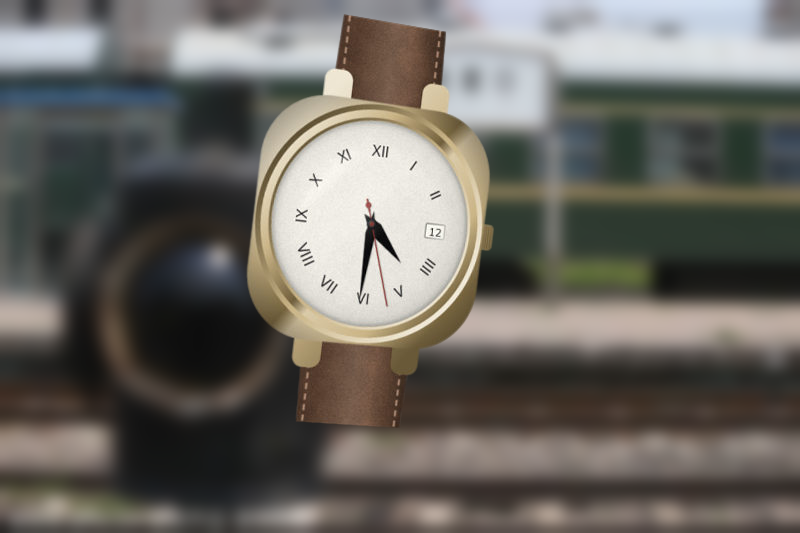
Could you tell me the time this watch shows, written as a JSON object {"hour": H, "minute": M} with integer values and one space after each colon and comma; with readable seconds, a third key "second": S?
{"hour": 4, "minute": 30, "second": 27}
